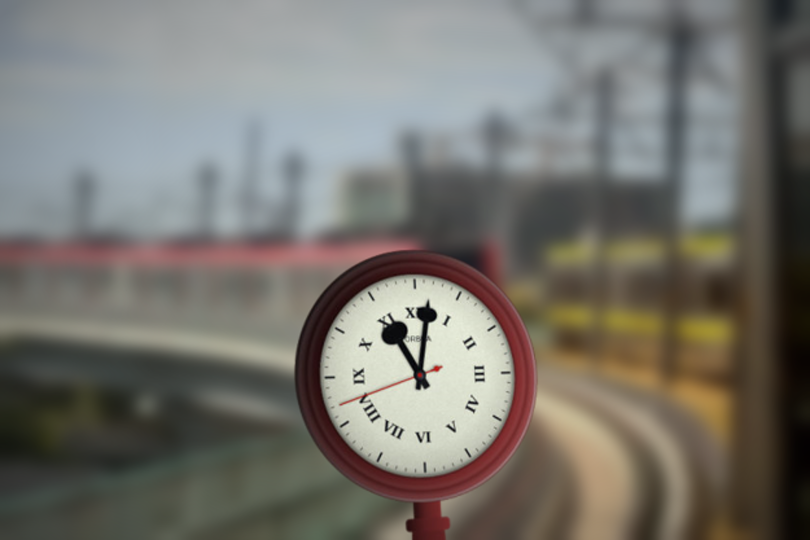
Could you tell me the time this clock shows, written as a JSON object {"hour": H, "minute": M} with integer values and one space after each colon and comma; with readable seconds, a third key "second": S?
{"hour": 11, "minute": 1, "second": 42}
